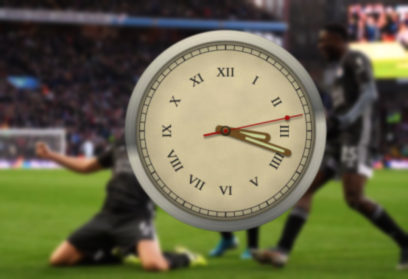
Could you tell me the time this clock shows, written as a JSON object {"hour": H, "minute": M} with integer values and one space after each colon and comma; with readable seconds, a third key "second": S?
{"hour": 3, "minute": 18, "second": 13}
